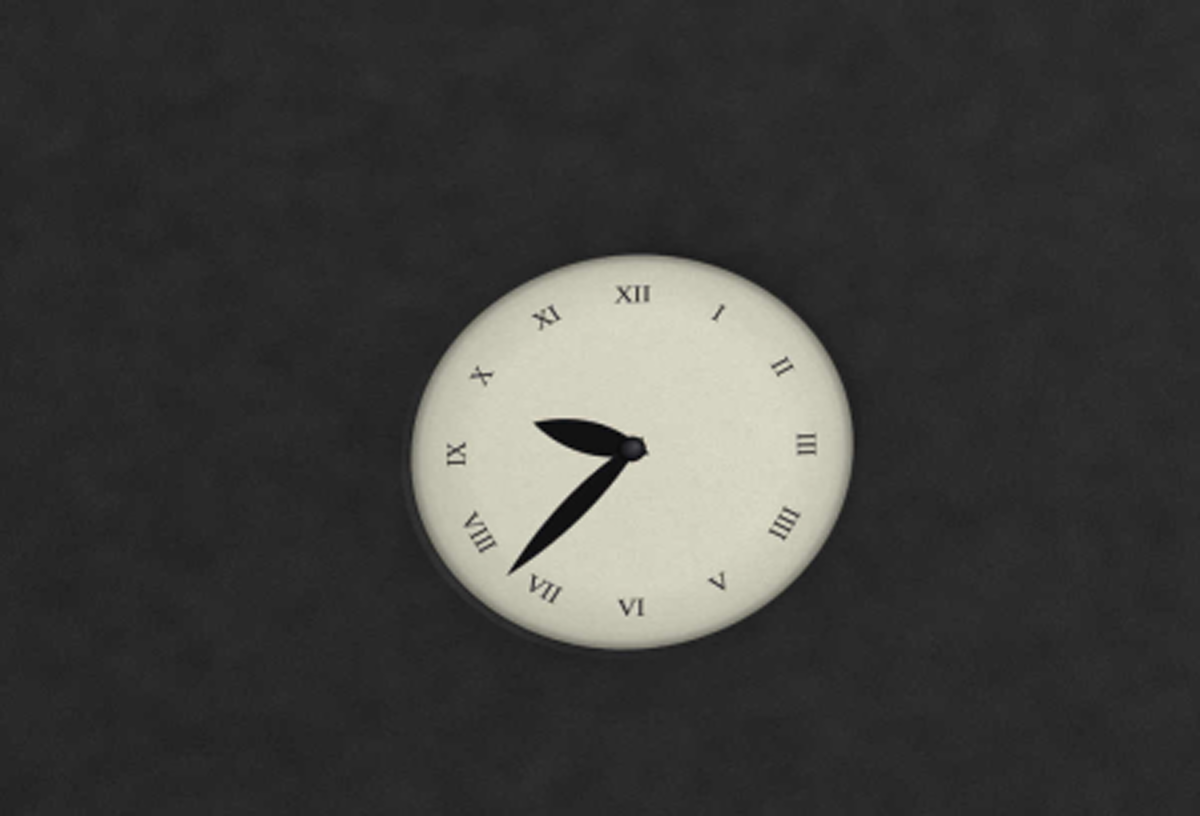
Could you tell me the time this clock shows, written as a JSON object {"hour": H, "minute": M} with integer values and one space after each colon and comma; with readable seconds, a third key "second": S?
{"hour": 9, "minute": 37}
